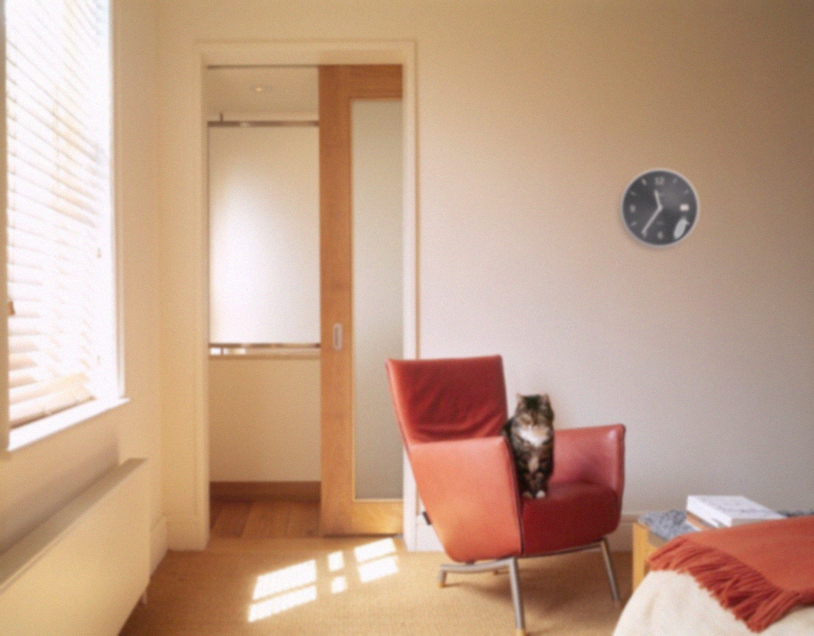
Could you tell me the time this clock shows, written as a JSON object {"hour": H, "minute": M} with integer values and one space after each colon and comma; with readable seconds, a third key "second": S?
{"hour": 11, "minute": 36}
